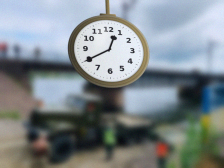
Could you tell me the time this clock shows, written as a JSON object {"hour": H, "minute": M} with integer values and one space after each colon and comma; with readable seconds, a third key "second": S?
{"hour": 12, "minute": 40}
